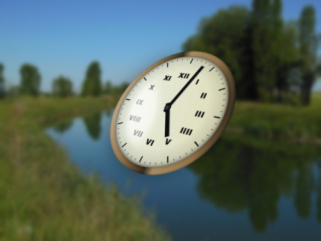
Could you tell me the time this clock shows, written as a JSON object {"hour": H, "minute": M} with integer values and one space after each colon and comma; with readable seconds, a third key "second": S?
{"hour": 5, "minute": 3}
